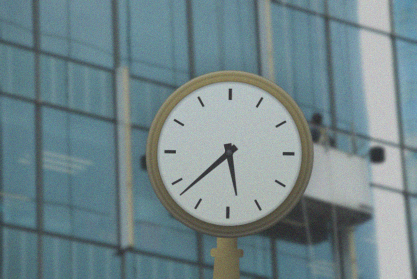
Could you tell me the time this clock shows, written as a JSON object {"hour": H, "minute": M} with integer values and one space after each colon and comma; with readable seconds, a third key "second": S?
{"hour": 5, "minute": 38}
